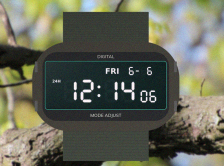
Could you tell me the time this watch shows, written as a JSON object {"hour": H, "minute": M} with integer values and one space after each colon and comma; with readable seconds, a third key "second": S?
{"hour": 12, "minute": 14, "second": 6}
